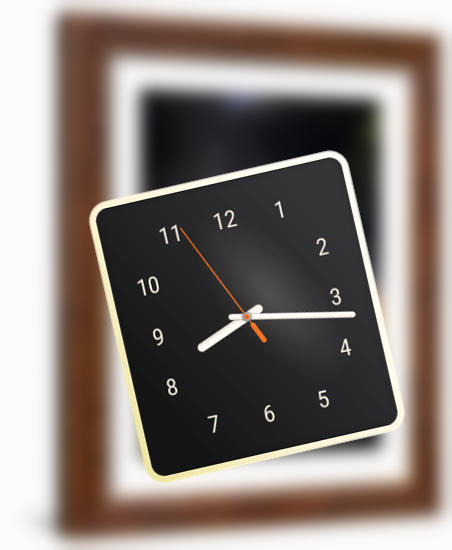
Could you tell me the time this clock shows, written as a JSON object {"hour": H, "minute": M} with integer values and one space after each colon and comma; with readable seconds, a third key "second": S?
{"hour": 8, "minute": 16, "second": 56}
